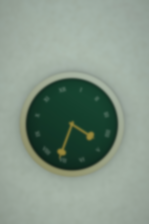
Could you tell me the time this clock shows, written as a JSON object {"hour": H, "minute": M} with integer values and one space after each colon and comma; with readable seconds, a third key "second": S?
{"hour": 4, "minute": 36}
